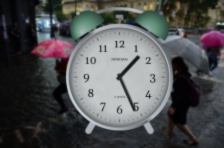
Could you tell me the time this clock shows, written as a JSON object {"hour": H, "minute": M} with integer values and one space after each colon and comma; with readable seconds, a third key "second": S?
{"hour": 1, "minute": 26}
